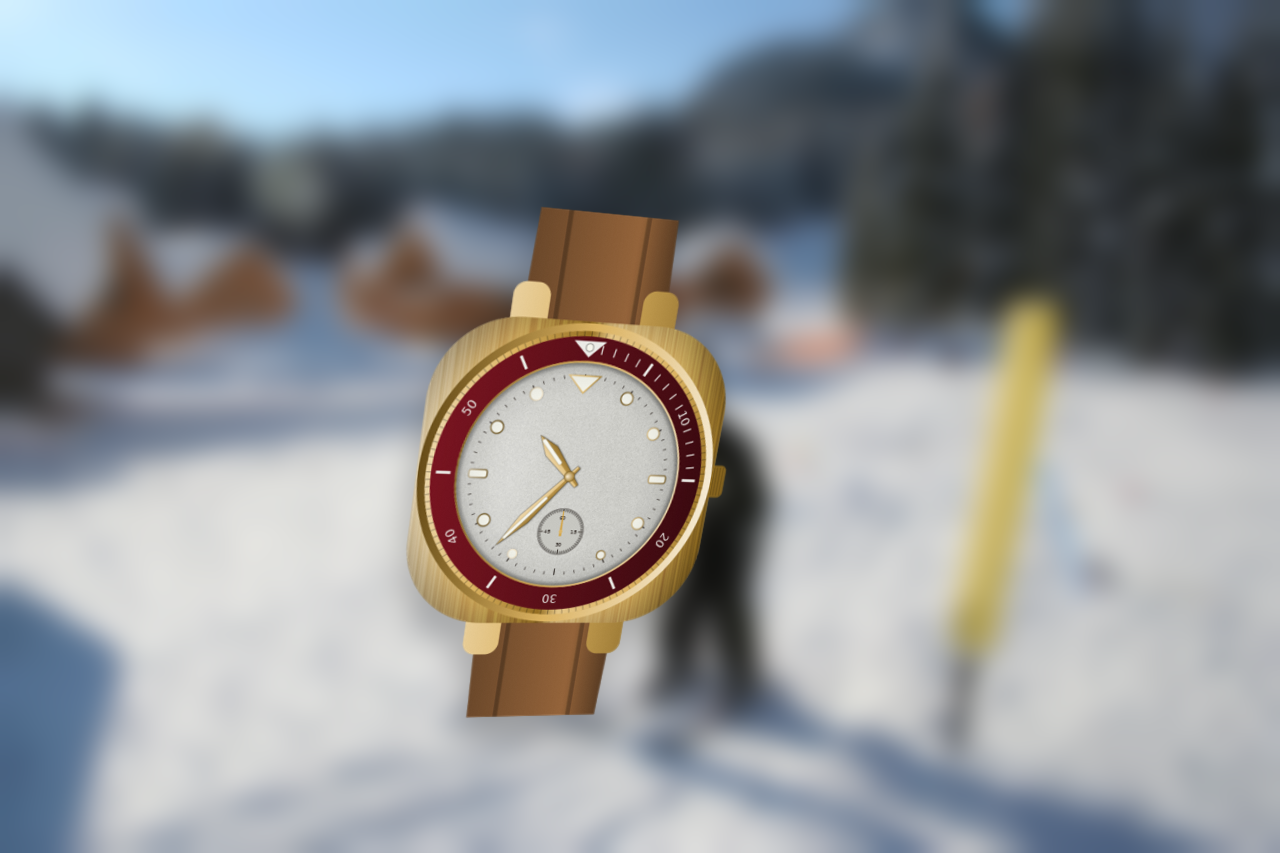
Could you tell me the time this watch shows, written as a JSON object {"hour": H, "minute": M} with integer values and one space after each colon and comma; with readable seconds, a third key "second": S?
{"hour": 10, "minute": 37}
